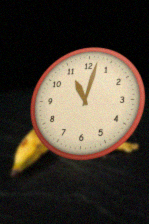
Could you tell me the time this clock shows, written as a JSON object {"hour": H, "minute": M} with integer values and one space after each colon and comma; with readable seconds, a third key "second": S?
{"hour": 11, "minute": 2}
